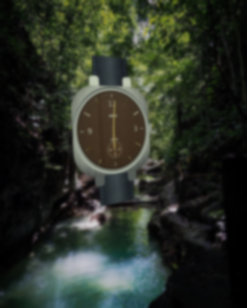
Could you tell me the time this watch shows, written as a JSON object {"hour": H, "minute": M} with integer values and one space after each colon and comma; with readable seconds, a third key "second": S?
{"hour": 6, "minute": 1}
